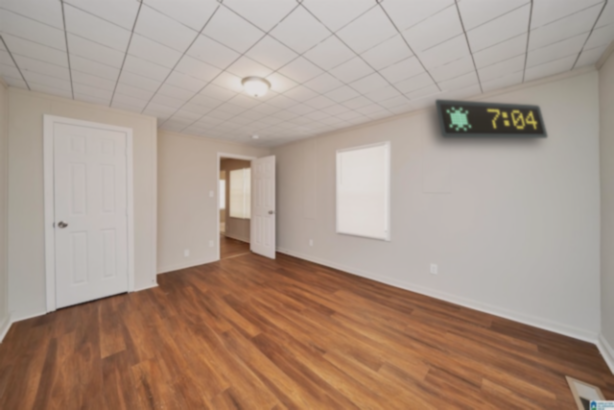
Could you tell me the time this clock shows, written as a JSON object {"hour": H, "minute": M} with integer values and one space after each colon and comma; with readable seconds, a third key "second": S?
{"hour": 7, "minute": 4}
